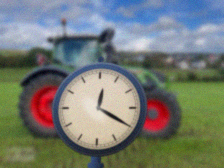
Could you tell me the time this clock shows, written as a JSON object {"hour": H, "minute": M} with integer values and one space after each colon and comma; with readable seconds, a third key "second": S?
{"hour": 12, "minute": 20}
